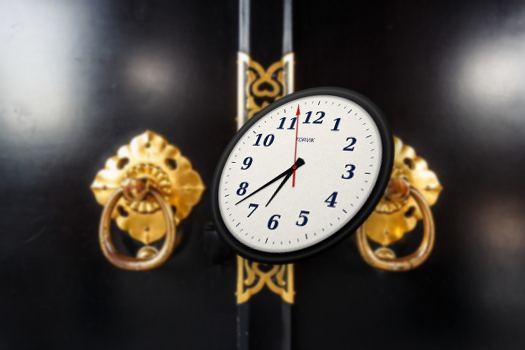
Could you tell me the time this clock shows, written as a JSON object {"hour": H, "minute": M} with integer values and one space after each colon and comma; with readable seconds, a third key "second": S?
{"hour": 6, "minute": 37, "second": 57}
